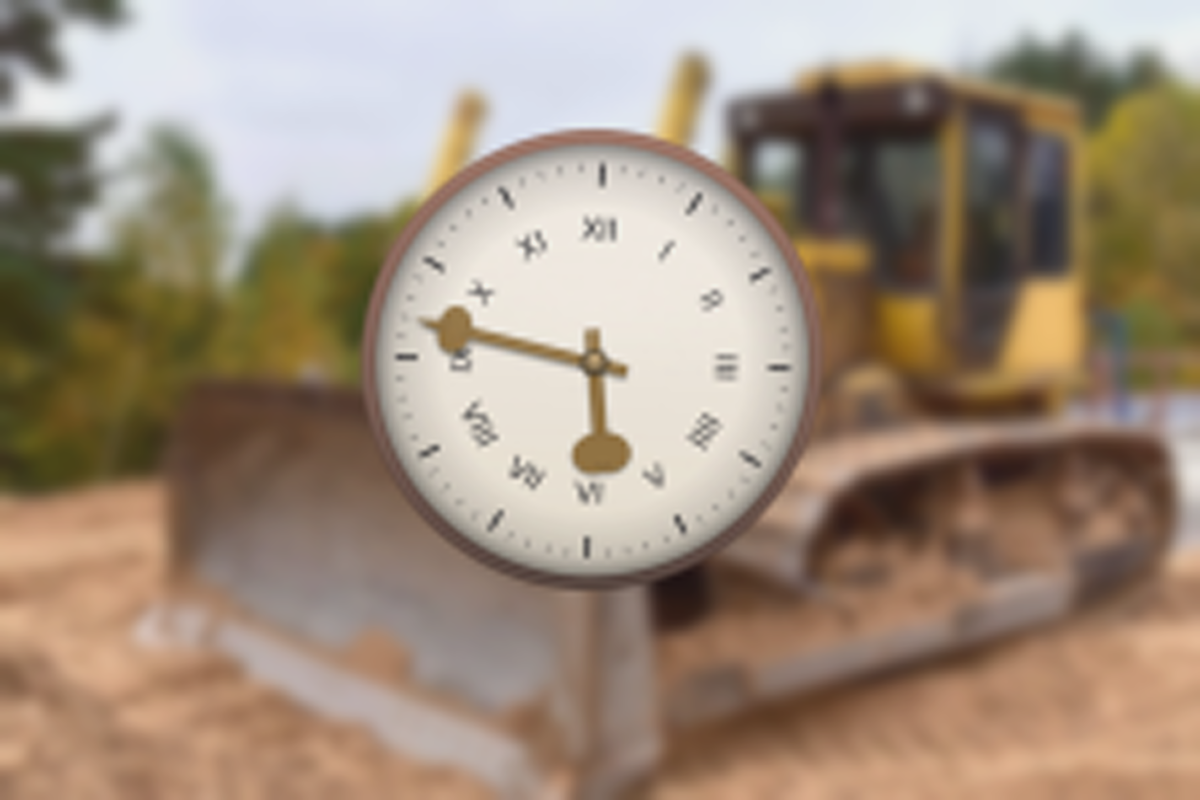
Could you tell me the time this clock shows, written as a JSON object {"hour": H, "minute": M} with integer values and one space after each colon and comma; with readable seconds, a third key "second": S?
{"hour": 5, "minute": 47}
